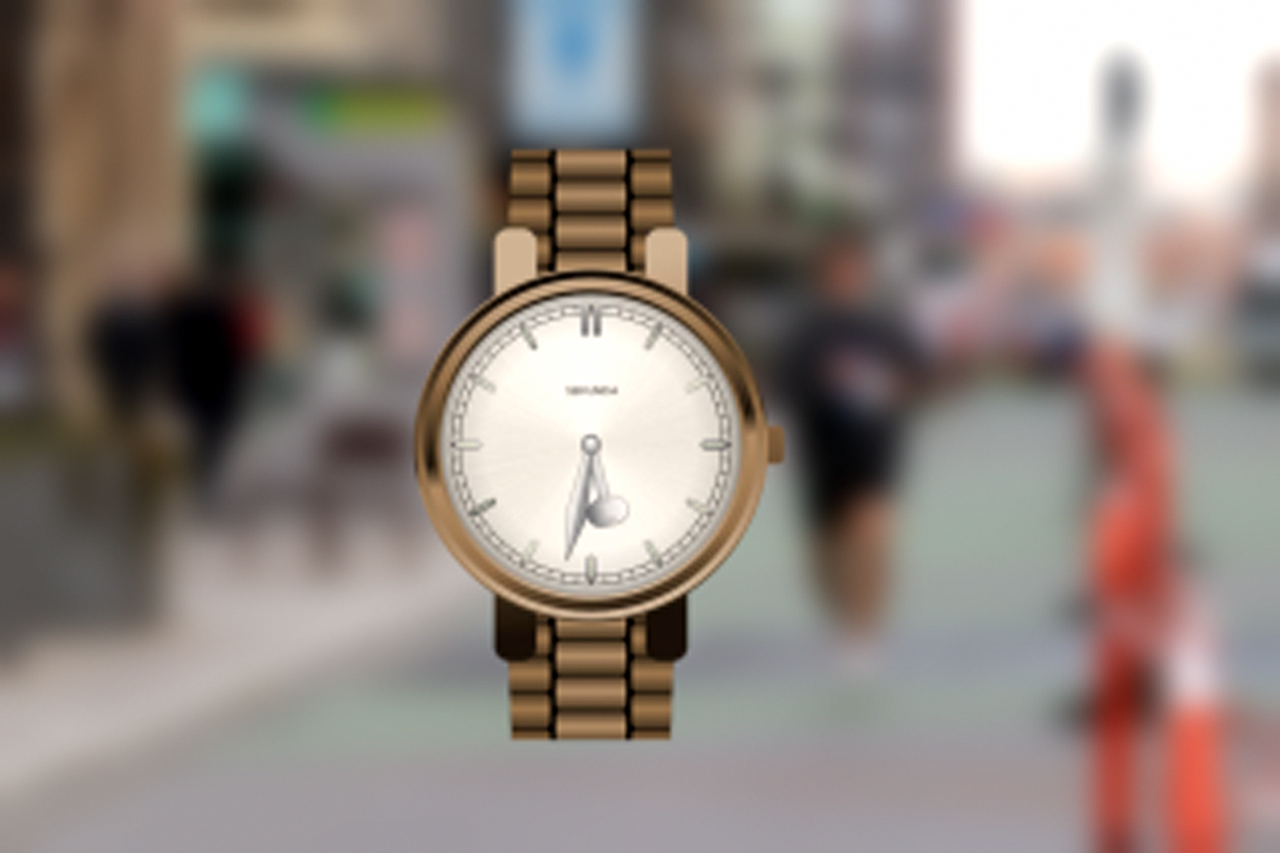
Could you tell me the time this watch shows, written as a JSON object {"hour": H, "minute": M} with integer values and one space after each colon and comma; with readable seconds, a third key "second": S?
{"hour": 5, "minute": 32}
